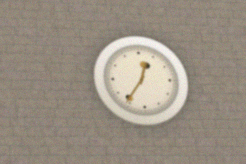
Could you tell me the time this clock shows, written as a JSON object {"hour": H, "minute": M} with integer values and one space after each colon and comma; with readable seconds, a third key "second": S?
{"hour": 12, "minute": 36}
